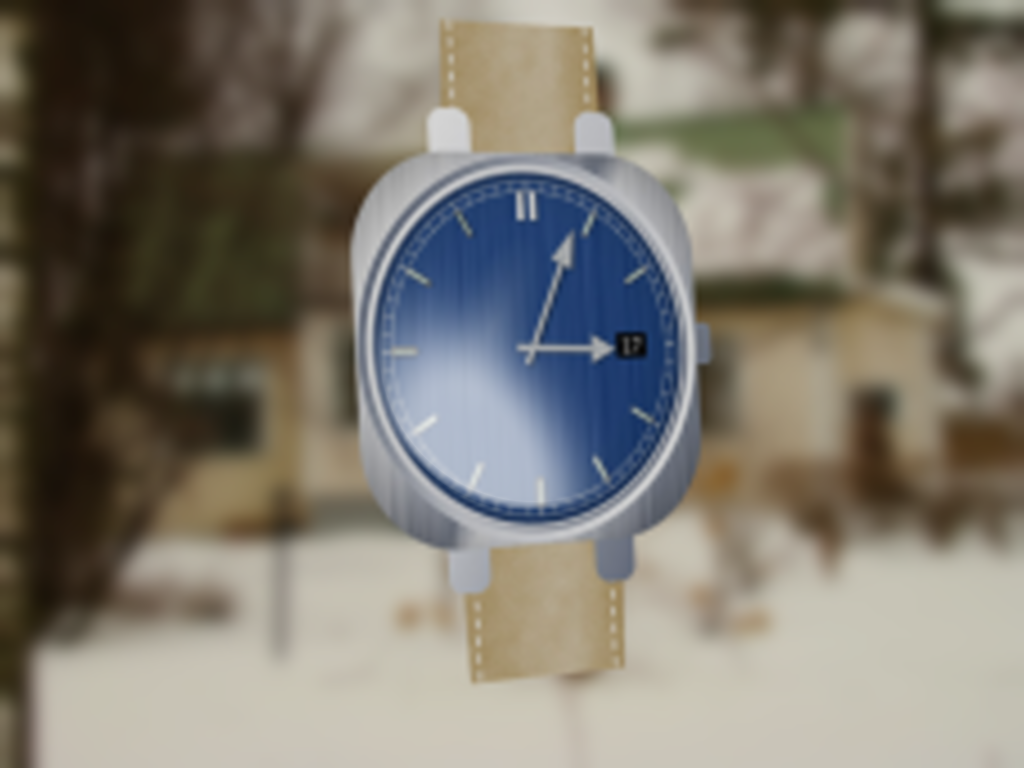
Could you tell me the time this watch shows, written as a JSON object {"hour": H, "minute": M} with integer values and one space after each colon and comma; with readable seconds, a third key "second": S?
{"hour": 3, "minute": 4}
